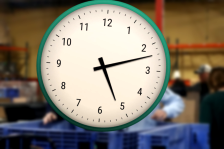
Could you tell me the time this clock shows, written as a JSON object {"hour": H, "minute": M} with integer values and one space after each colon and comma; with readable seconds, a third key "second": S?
{"hour": 5, "minute": 12}
